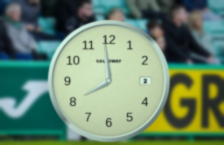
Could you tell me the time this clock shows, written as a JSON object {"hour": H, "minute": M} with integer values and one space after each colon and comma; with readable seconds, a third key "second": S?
{"hour": 7, "minute": 59}
